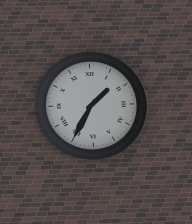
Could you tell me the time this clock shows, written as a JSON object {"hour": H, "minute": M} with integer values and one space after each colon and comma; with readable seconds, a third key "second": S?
{"hour": 1, "minute": 35}
